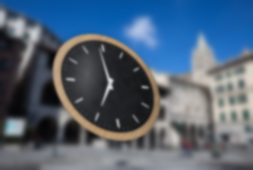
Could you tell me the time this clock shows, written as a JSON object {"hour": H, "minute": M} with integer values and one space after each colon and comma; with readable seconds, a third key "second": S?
{"hour": 6, "minute": 59}
